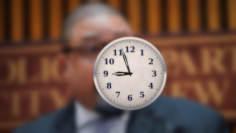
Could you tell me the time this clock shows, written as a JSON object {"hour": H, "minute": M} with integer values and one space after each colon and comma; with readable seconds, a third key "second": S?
{"hour": 8, "minute": 57}
